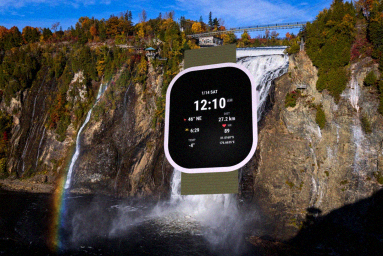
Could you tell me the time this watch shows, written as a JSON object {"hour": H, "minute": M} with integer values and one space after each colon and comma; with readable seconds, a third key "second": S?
{"hour": 12, "minute": 10}
